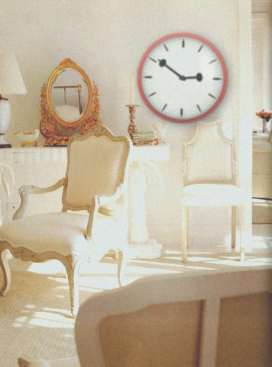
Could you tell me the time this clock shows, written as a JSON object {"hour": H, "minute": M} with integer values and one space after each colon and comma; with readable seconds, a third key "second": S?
{"hour": 2, "minute": 51}
